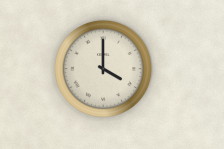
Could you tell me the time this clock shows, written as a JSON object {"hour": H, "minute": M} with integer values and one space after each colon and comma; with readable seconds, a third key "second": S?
{"hour": 4, "minute": 0}
